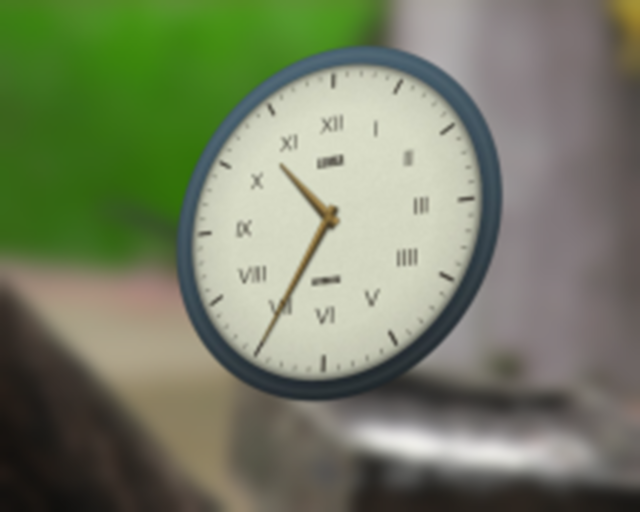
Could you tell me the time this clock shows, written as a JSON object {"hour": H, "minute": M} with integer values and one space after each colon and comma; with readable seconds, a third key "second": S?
{"hour": 10, "minute": 35}
